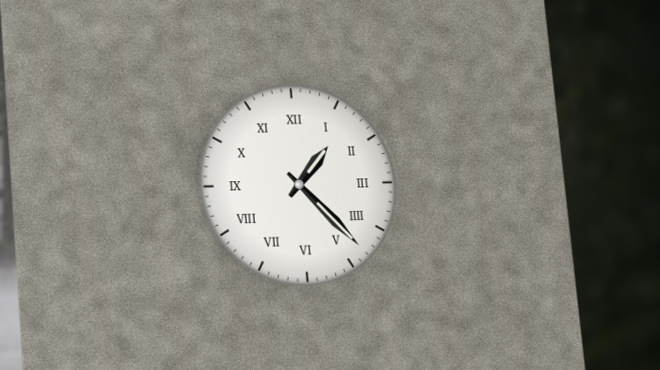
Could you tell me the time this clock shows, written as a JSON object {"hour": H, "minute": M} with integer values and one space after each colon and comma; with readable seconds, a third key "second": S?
{"hour": 1, "minute": 23}
